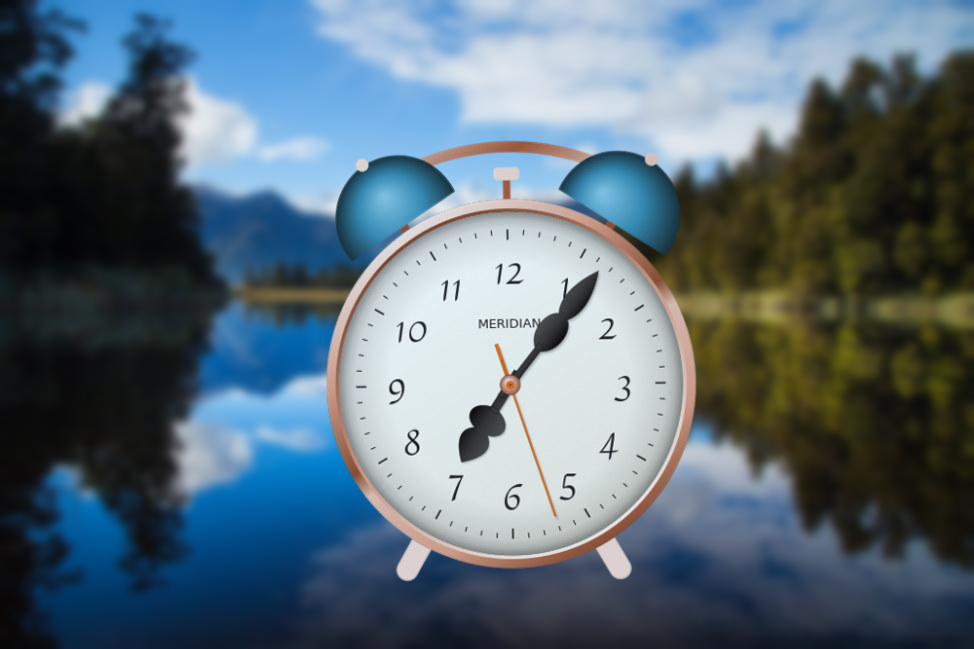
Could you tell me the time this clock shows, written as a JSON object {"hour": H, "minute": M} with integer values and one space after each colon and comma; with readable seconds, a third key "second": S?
{"hour": 7, "minute": 6, "second": 27}
